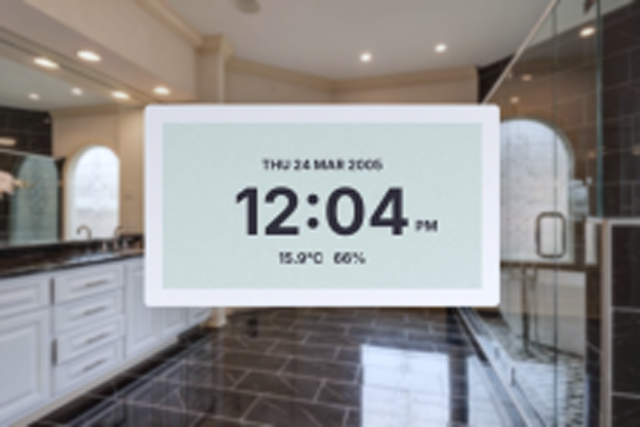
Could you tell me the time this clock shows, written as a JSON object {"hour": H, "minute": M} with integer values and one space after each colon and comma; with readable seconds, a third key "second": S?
{"hour": 12, "minute": 4}
